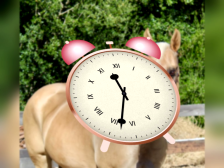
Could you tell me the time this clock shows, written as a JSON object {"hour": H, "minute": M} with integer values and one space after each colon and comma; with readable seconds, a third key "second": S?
{"hour": 11, "minute": 33}
